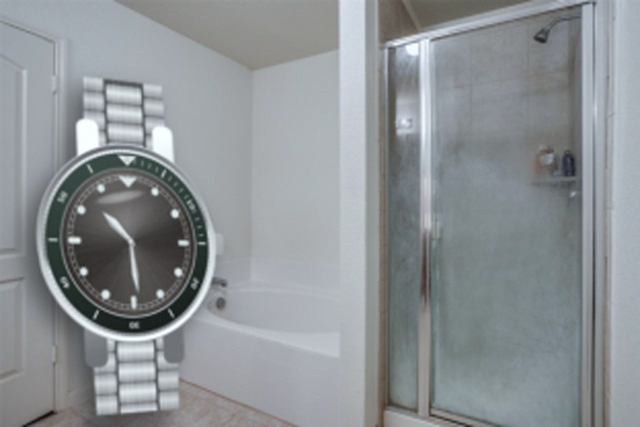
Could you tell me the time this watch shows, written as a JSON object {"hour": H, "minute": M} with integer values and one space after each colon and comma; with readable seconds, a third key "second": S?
{"hour": 10, "minute": 29}
